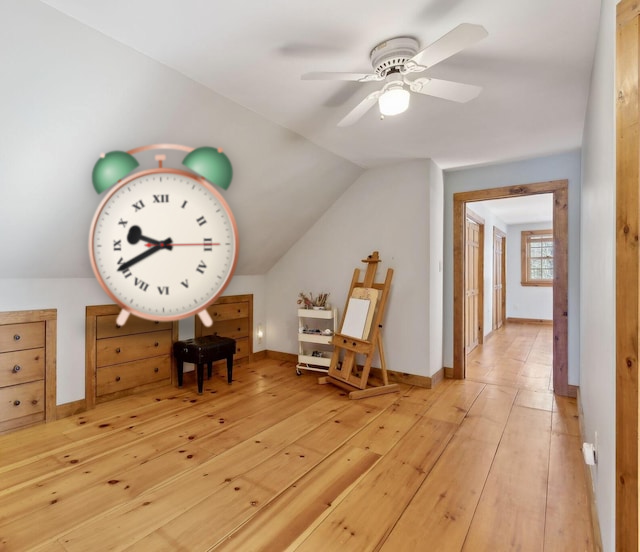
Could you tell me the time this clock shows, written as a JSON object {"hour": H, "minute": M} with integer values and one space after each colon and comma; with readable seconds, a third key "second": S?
{"hour": 9, "minute": 40, "second": 15}
